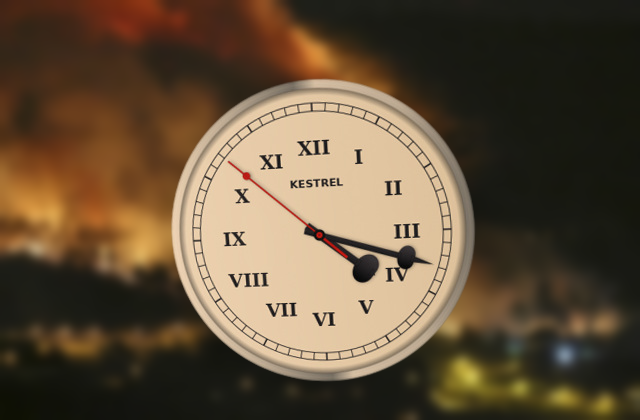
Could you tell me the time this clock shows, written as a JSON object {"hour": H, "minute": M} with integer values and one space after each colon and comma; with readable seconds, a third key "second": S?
{"hour": 4, "minute": 17, "second": 52}
